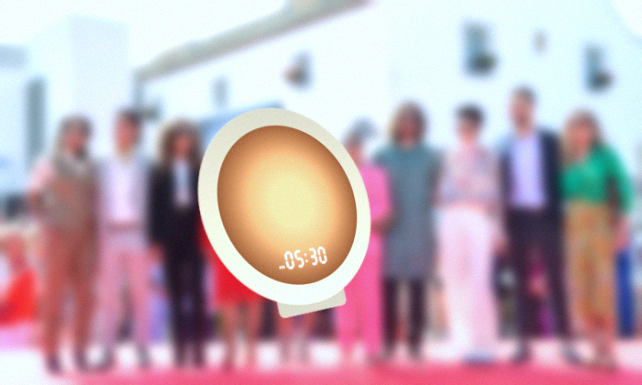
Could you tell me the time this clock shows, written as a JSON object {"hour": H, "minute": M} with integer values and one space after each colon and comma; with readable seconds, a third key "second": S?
{"hour": 5, "minute": 30}
